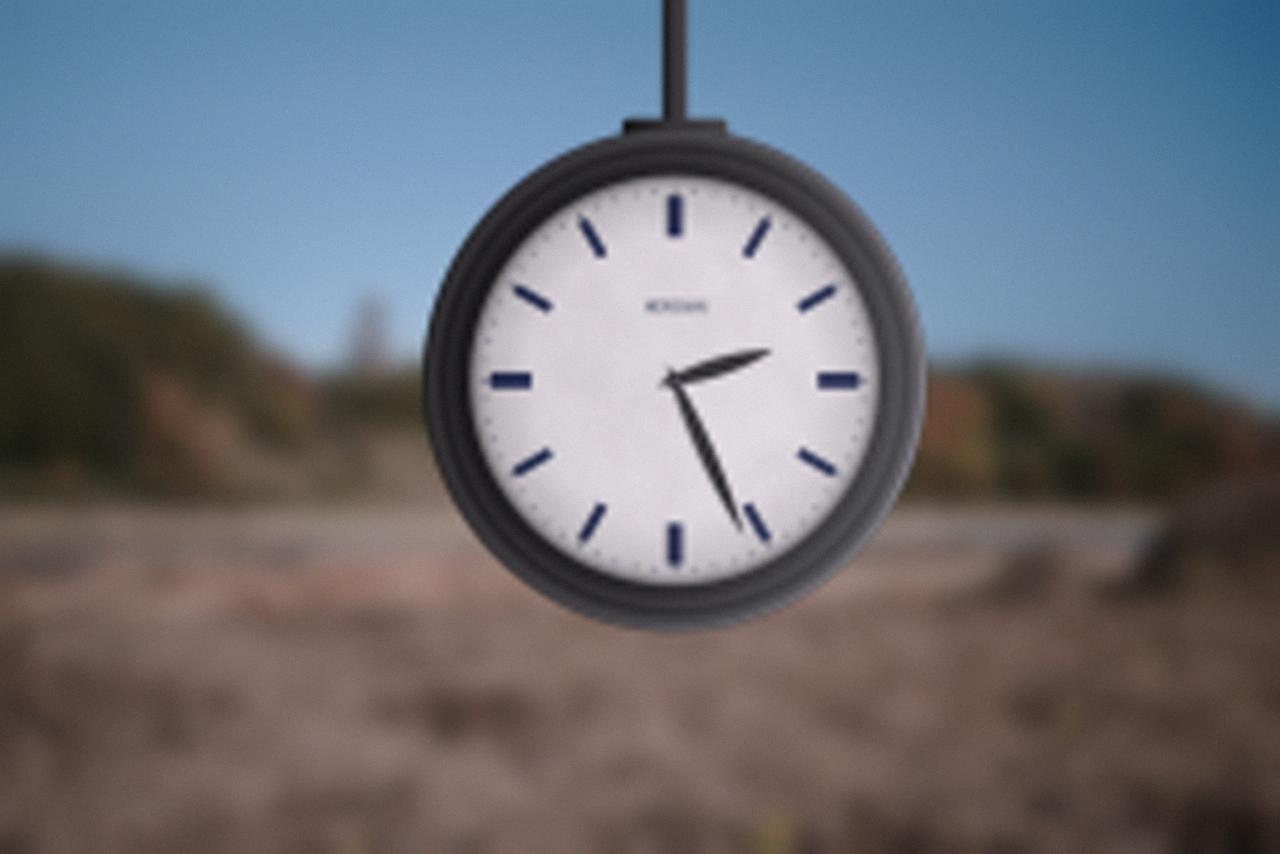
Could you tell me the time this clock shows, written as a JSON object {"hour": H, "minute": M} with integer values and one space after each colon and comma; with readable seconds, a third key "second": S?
{"hour": 2, "minute": 26}
